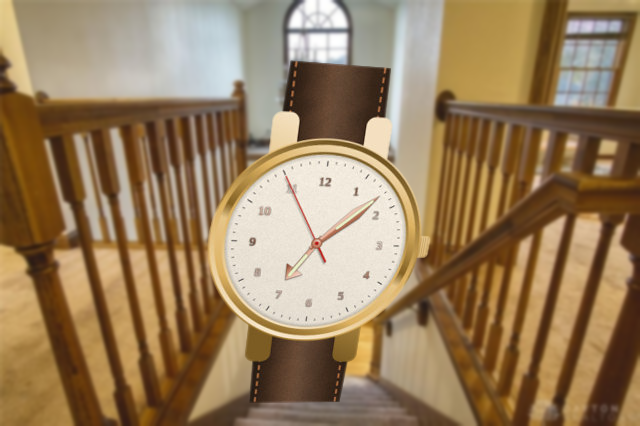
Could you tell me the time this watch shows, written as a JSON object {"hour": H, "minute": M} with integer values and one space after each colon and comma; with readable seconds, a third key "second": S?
{"hour": 7, "minute": 7, "second": 55}
